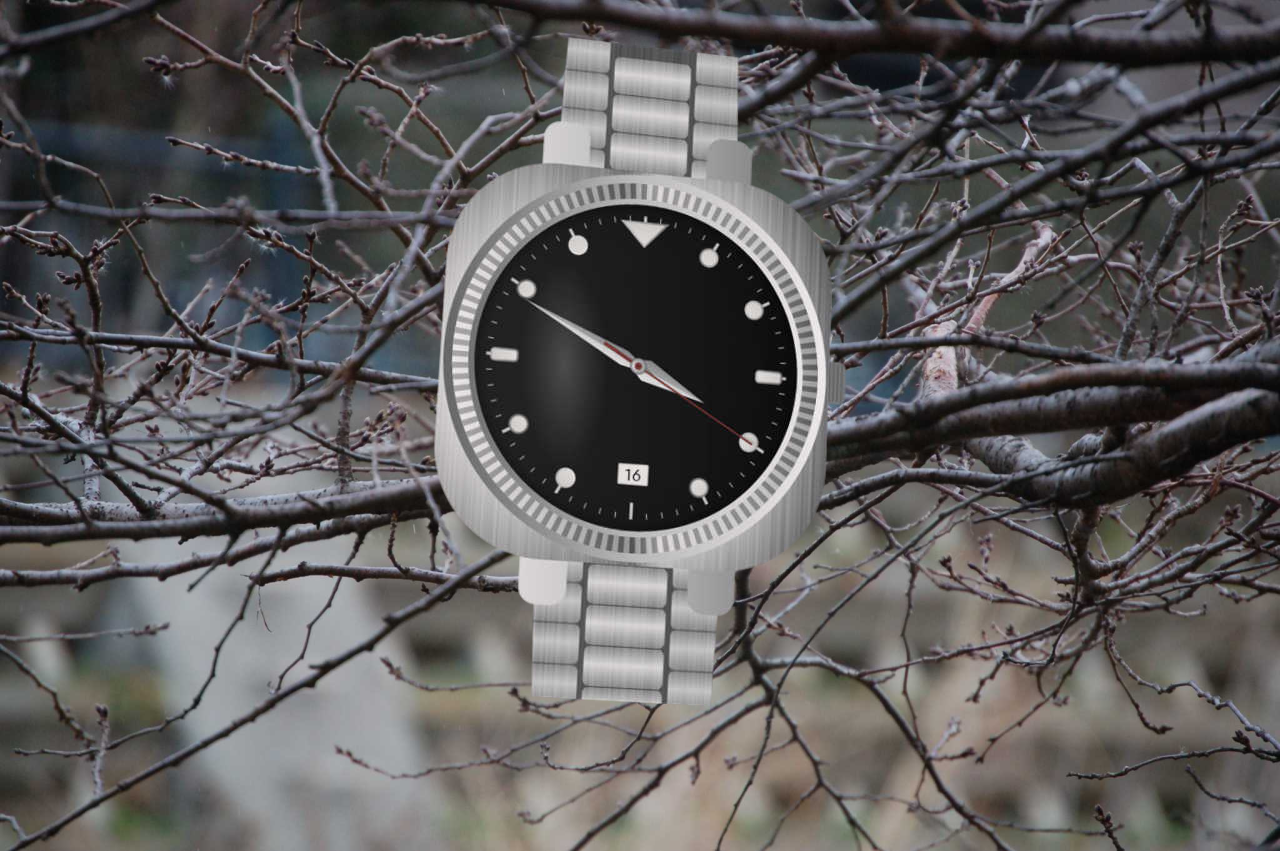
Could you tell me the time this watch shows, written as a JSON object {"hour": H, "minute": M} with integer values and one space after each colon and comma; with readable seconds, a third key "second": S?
{"hour": 3, "minute": 49, "second": 20}
